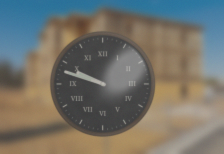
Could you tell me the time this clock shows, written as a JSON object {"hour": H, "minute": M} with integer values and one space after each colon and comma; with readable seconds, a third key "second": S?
{"hour": 9, "minute": 48}
